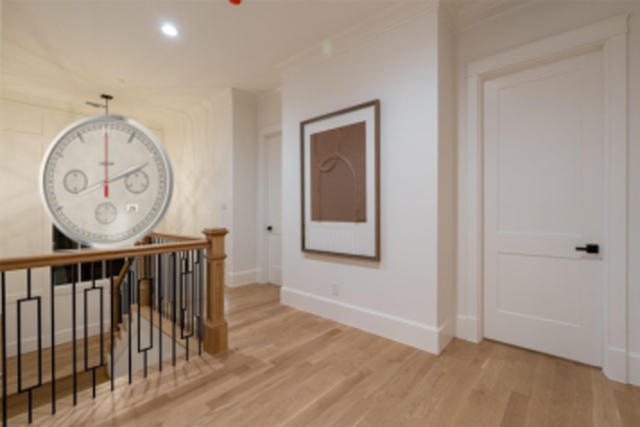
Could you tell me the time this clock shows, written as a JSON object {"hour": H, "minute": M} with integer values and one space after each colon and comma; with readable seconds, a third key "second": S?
{"hour": 8, "minute": 11}
